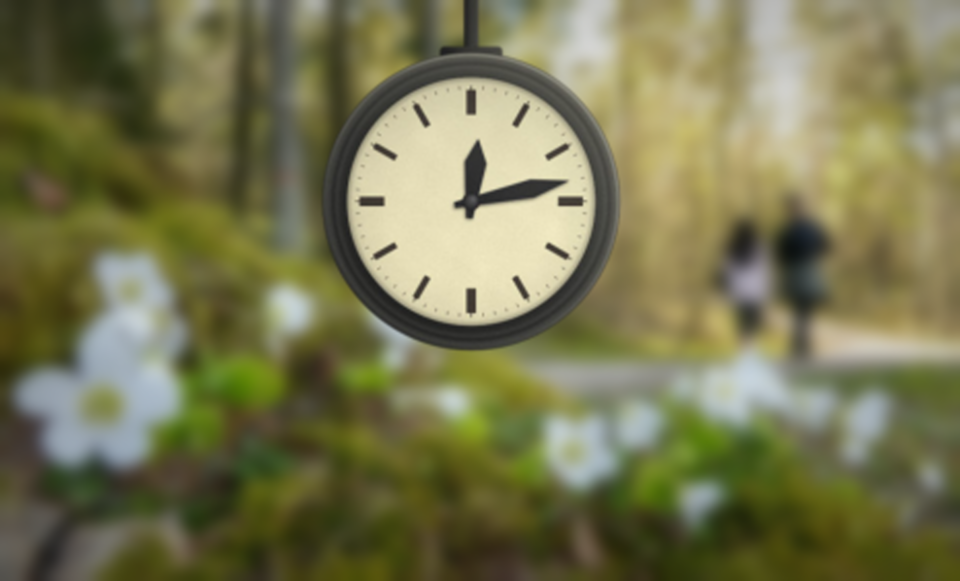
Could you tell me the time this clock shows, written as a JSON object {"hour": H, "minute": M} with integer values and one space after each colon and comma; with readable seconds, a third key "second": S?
{"hour": 12, "minute": 13}
